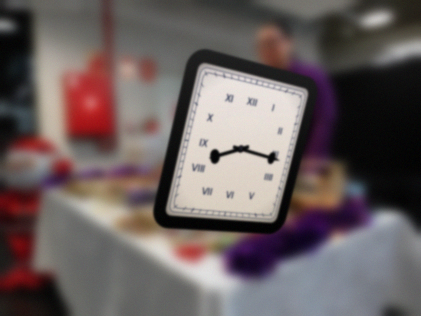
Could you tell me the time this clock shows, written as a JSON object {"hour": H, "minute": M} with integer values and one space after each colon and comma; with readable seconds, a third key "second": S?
{"hour": 8, "minute": 16}
